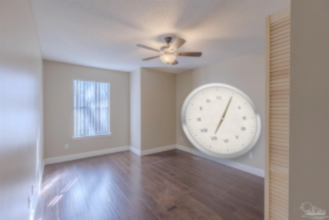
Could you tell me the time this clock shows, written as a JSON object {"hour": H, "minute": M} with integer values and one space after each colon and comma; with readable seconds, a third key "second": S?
{"hour": 7, "minute": 5}
